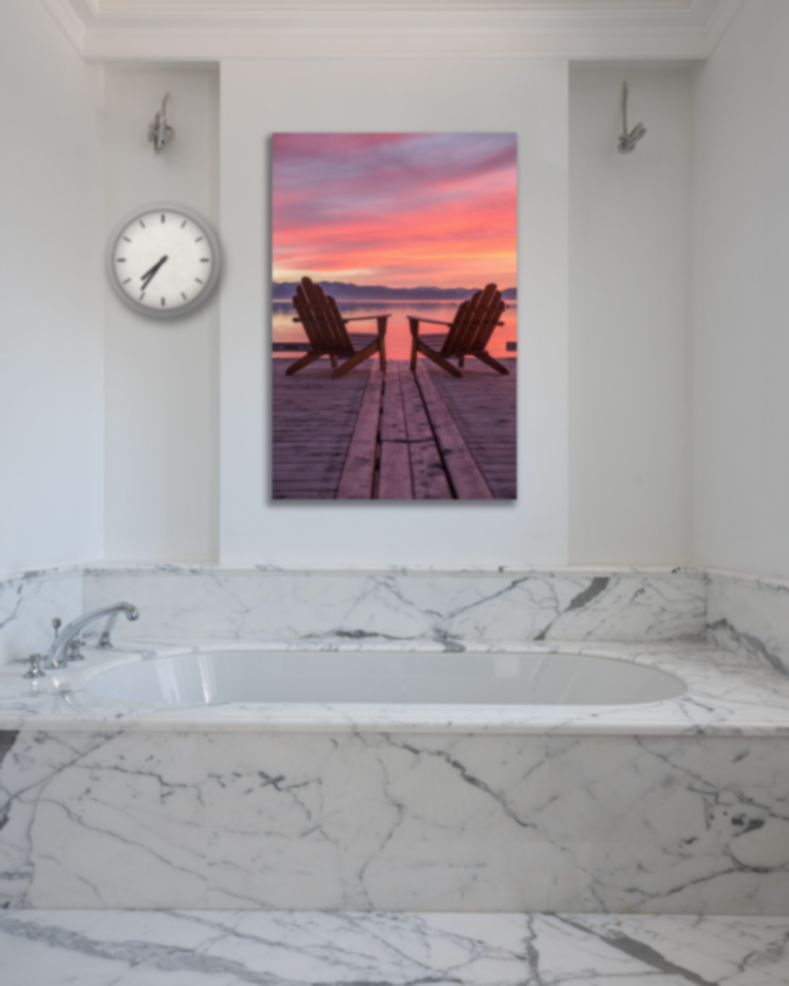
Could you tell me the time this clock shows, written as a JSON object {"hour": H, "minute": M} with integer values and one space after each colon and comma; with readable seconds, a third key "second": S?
{"hour": 7, "minute": 36}
